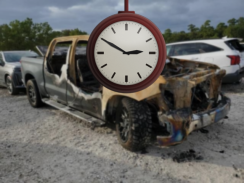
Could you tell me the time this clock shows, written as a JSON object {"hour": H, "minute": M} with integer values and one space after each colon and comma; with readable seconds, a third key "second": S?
{"hour": 2, "minute": 50}
